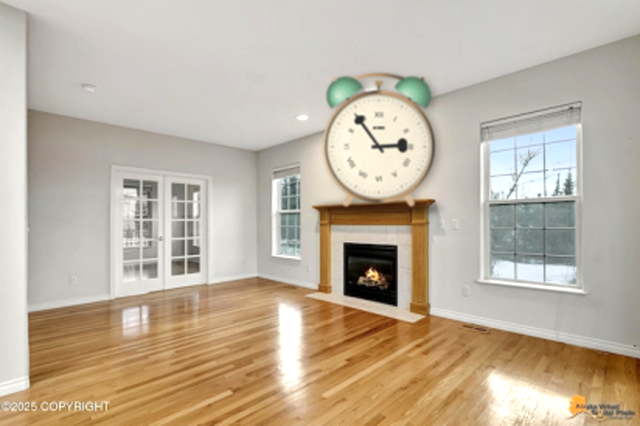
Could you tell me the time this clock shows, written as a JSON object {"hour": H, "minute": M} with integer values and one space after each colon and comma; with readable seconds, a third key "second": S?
{"hour": 2, "minute": 54}
